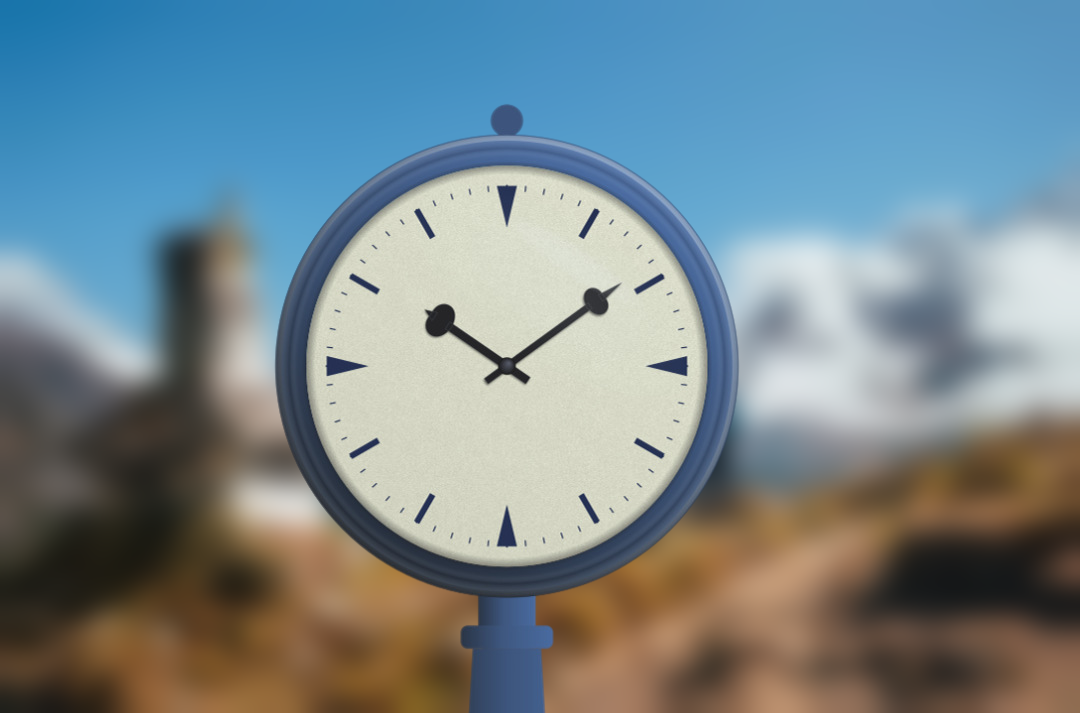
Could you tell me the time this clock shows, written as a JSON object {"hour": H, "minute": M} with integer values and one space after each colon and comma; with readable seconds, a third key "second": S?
{"hour": 10, "minute": 9}
